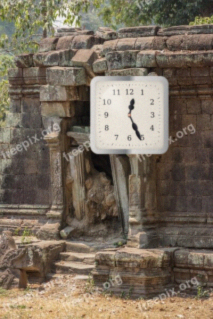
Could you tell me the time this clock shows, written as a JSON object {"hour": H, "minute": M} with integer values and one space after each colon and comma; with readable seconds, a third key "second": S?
{"hour": 12, "minute": 26}
